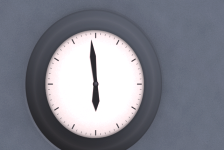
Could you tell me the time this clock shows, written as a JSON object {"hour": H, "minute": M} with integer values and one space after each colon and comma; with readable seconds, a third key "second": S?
{"hour": 5, "minute": 59}
